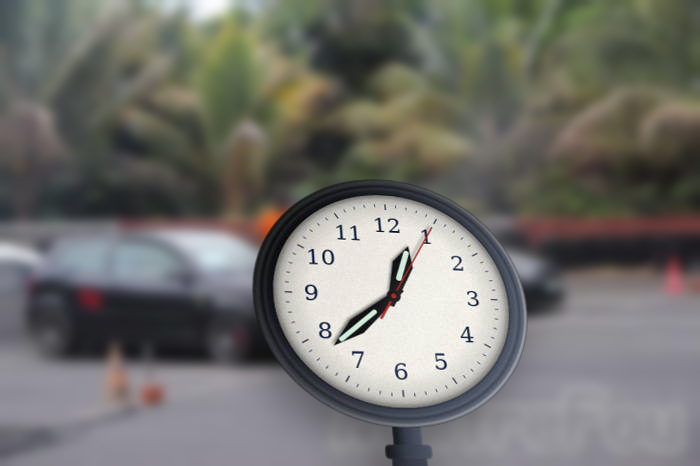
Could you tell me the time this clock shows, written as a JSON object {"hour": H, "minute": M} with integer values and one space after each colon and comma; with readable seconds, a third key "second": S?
{"hour": 12, "minute": 38, "second": 5}
